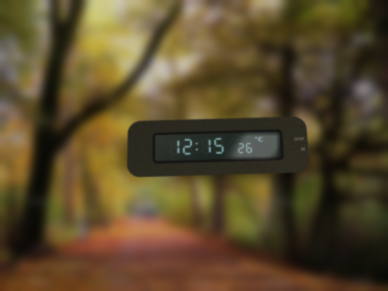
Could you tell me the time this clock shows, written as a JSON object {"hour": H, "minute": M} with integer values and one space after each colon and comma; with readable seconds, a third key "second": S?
{"hour": 12, "minute": 15}
